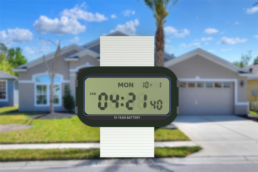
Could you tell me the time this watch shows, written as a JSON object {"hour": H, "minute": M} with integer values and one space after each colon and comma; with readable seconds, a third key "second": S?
{"hour": 4, "minute": 21, "second": 40}
